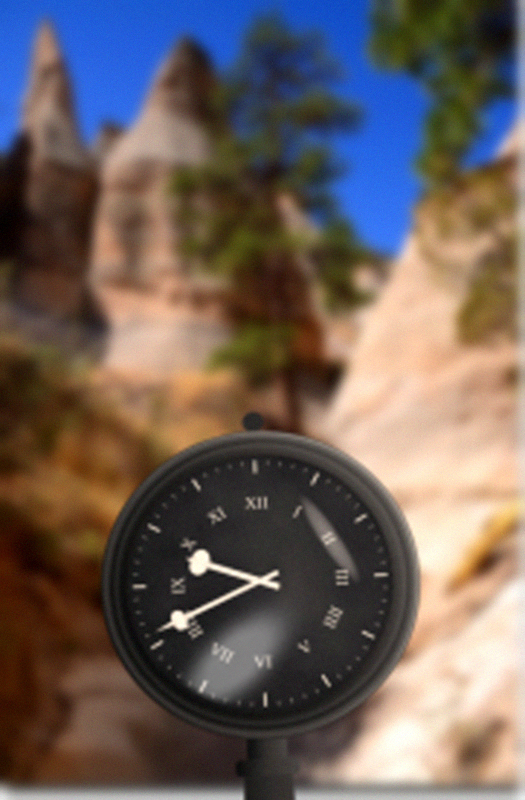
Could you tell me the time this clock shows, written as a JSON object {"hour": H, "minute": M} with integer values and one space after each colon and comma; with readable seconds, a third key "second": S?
{"hour": 9, "minute": 41}
